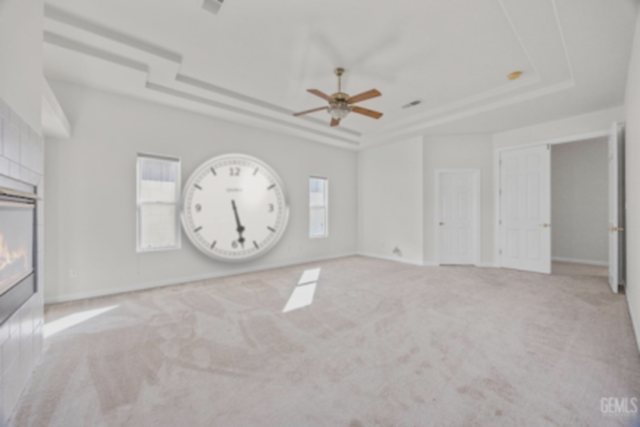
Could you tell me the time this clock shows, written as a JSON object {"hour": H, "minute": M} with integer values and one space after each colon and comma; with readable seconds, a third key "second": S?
{"hour": 5, "minute": 28}
